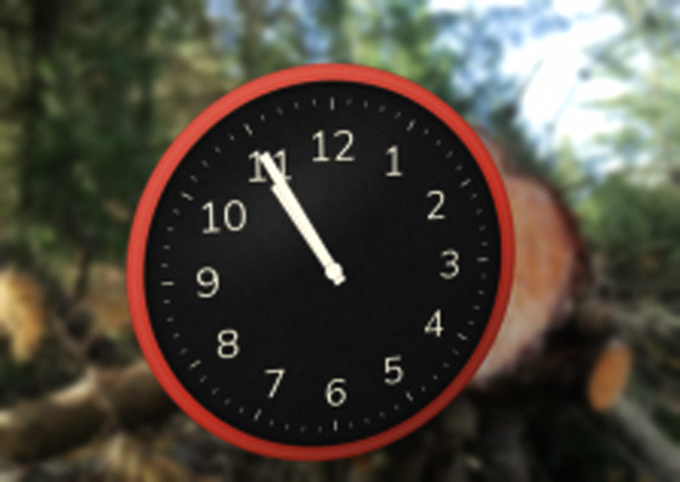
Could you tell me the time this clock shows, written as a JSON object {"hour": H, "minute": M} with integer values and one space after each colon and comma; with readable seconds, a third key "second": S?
{"hour": 10, "minute": 55}
